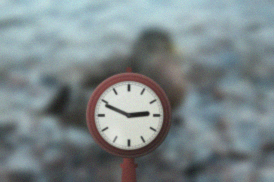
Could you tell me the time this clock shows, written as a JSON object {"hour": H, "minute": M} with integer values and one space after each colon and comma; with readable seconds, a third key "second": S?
{"hour": 2, "minute": 49}
